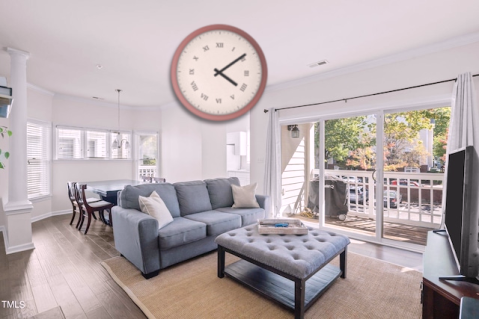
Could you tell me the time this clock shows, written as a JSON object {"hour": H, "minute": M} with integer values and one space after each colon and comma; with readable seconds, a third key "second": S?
{"hour": 4, "minute": 9}
